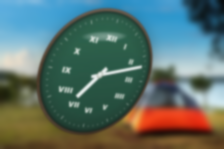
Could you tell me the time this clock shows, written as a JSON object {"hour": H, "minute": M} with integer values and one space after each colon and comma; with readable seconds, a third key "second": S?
{"hour": 7, "minute": 12}
